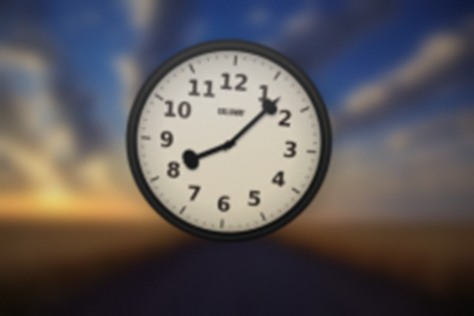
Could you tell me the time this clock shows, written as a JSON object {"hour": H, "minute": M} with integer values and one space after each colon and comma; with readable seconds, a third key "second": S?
{"hour": 8, "minute": 7}
